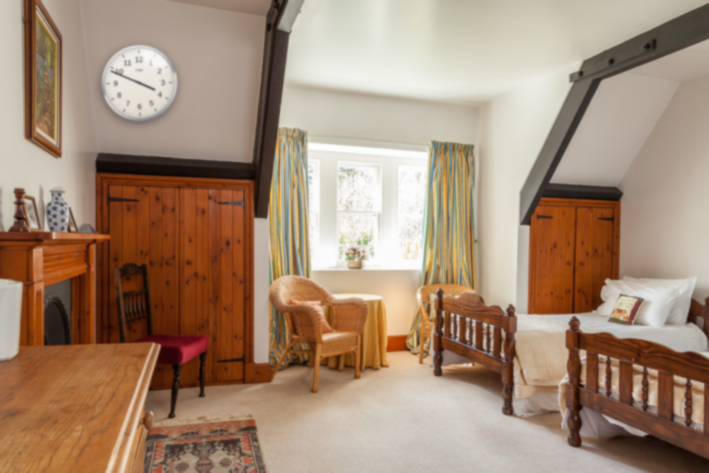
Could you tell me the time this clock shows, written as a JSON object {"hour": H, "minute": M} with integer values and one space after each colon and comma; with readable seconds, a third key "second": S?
{"hour": 3, "minute": 49}
